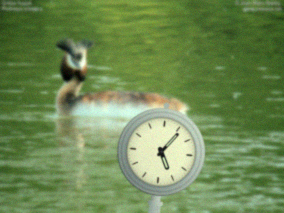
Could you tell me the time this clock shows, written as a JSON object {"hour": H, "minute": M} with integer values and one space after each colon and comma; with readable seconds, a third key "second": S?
{"hour": 5, "minute": 6}
